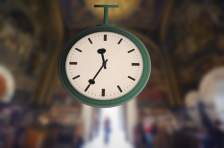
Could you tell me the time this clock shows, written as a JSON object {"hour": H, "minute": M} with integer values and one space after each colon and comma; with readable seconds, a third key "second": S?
{"hour": 11, "minute": 35}
